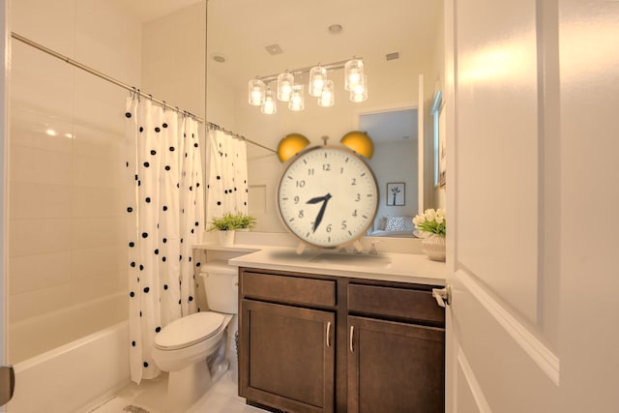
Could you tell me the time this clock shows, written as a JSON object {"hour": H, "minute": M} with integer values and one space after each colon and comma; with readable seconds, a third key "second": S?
{"hour": 8, "minute": 34}
